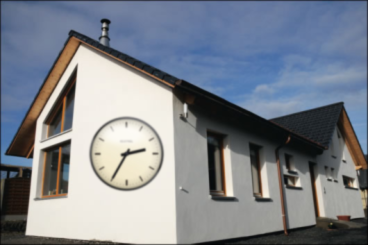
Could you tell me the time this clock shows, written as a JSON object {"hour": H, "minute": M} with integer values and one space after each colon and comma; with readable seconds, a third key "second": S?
{"hour": 2, "minute": 35}
